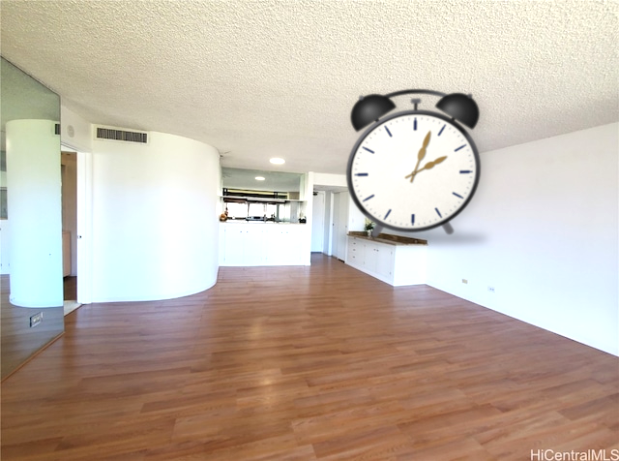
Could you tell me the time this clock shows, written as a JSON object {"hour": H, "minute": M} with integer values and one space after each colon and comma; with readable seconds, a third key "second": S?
{"hour": 2, "minute": 3}
